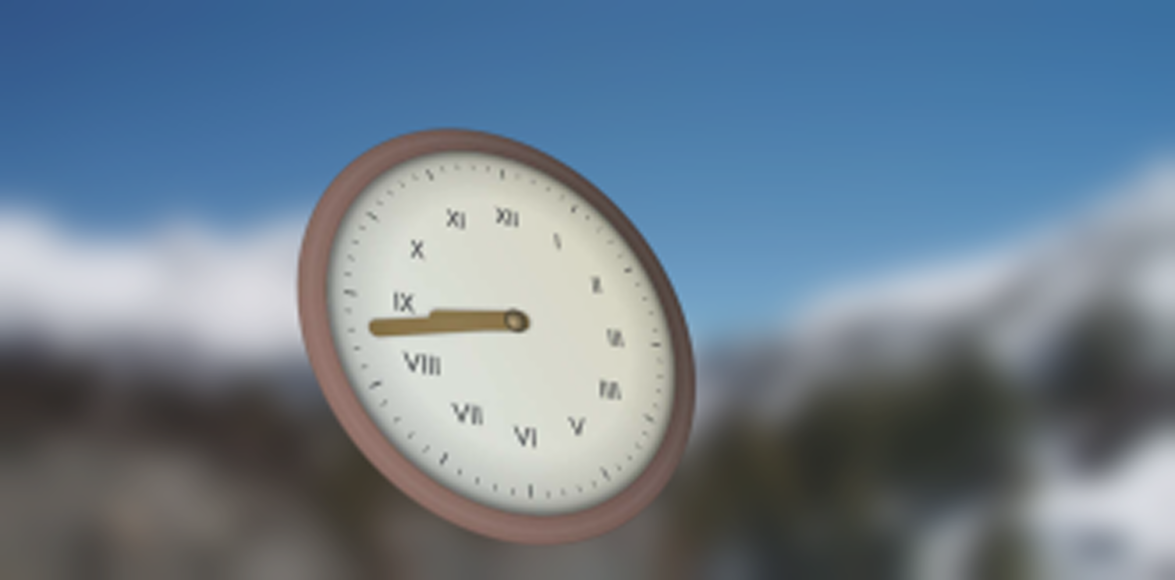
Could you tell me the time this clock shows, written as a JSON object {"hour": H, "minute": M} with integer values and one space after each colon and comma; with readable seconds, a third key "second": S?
{"hour": 8, "minute": 43}
